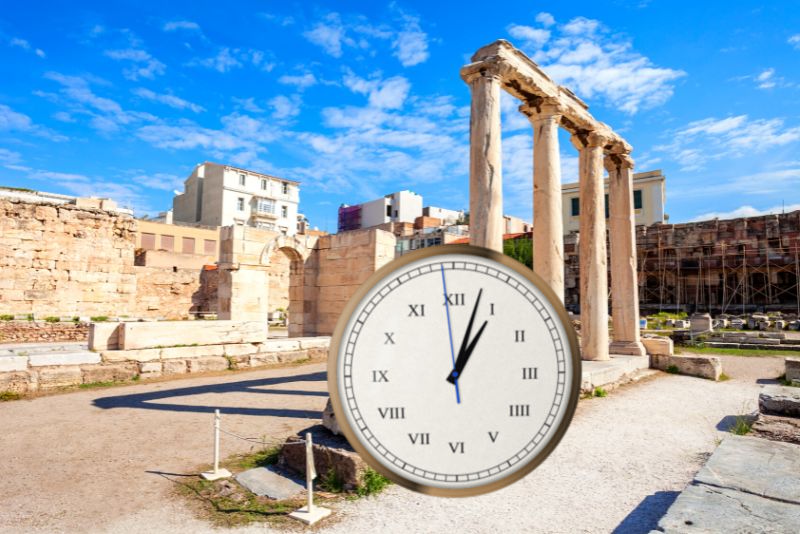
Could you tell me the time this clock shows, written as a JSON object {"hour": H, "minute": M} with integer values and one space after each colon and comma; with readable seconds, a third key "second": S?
{"hour": 1, "minute": 2, "second": 59}
